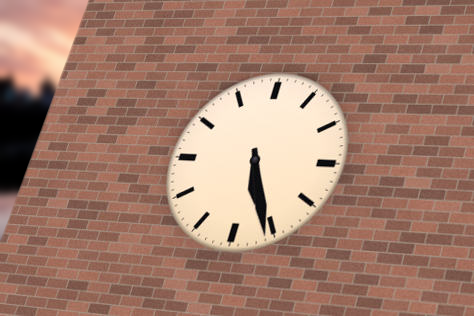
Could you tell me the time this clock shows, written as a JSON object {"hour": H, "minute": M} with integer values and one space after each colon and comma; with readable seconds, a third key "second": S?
{"hour": 5, "minute": 26}
